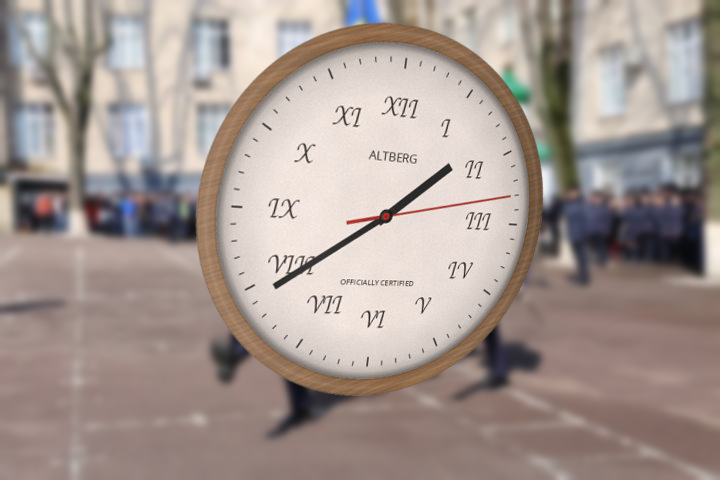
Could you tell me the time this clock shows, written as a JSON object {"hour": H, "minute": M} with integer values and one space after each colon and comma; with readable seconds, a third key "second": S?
{"hour": 1, "minute": 39, "second": 13}
